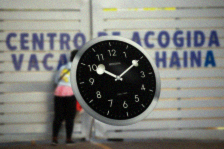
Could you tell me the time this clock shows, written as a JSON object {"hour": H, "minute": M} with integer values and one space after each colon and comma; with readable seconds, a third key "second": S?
{"hour": 10, "minute": 10}
